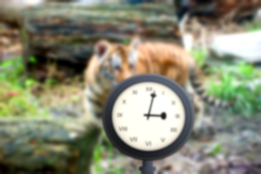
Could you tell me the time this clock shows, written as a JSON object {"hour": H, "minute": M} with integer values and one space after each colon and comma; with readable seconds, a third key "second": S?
{"hour": 3, "minute": 2}
